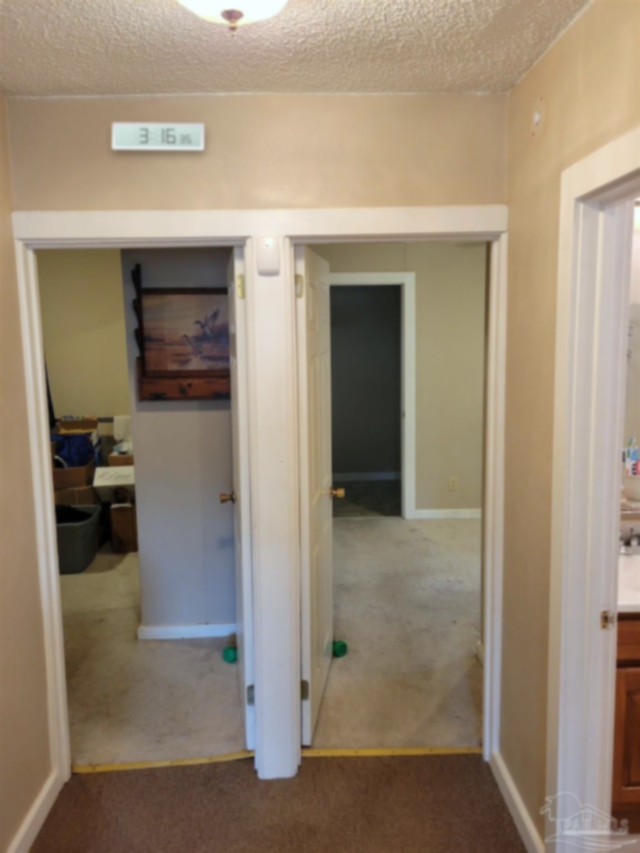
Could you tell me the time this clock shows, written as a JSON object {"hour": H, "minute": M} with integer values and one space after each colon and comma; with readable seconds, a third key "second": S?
{"hour": 3, "minute": 16}
